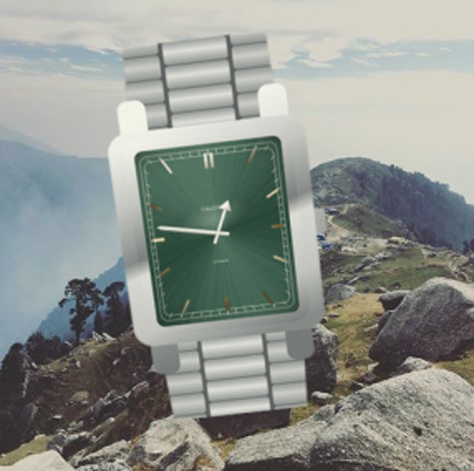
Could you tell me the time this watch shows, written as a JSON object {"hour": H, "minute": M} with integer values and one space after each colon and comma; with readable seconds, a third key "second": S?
{"hour": 12, "minute": 47}
